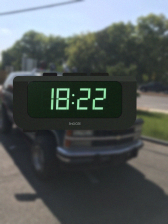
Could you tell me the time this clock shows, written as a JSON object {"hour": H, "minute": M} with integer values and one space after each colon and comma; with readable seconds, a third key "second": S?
{"hour": 18, "minute": 22}
